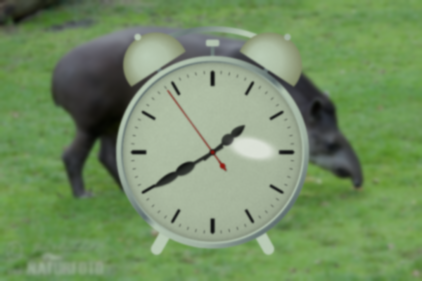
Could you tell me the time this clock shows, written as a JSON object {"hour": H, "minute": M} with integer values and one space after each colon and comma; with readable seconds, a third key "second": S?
{"hour": 1, "minute": 39, "second": 54}
